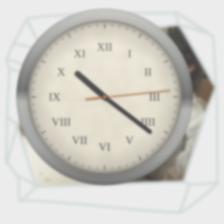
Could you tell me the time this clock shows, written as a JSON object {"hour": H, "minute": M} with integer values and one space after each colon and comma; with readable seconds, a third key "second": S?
{"hour": 10, "minute": 21, "second": 14}
